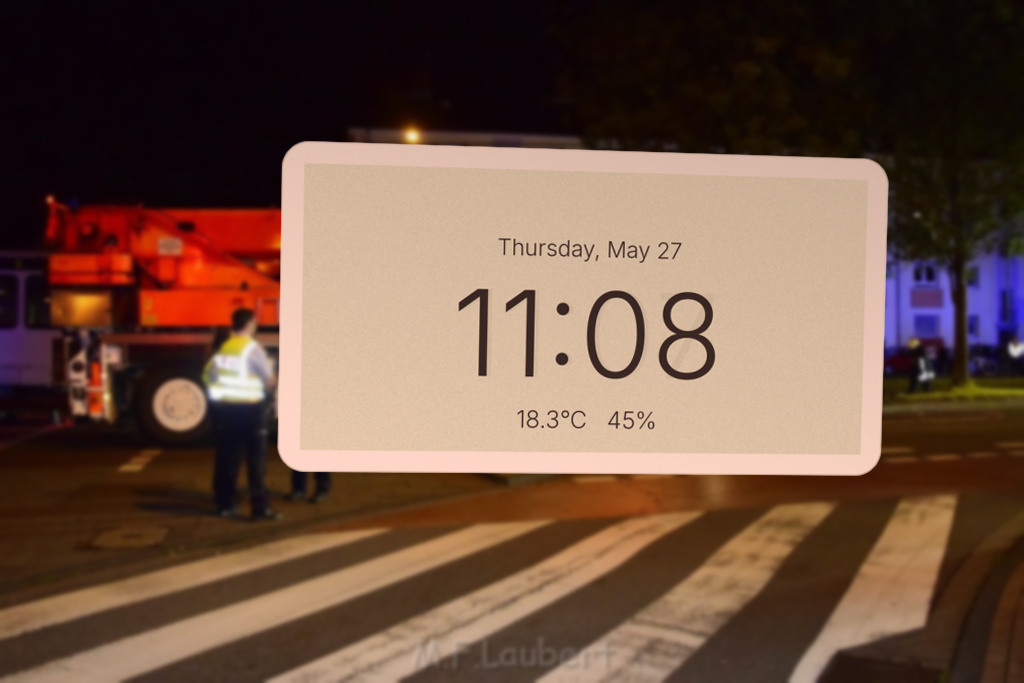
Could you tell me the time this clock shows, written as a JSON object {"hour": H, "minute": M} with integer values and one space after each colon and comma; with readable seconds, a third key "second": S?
{"hour": 11, "minute": 8}
